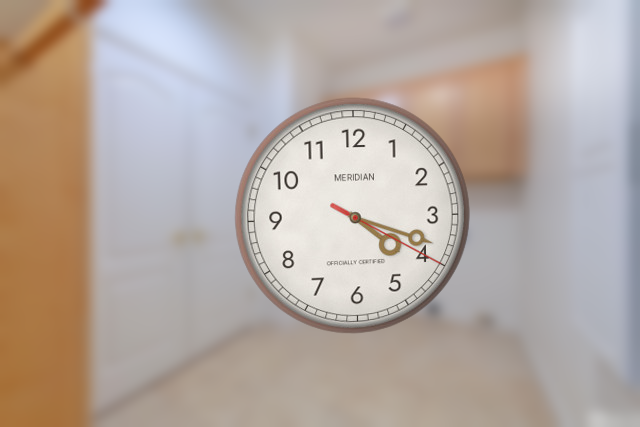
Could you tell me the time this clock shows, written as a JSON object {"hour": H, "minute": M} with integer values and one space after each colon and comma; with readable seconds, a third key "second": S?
{"hour": 4, "minute": 18, "second": 20}
